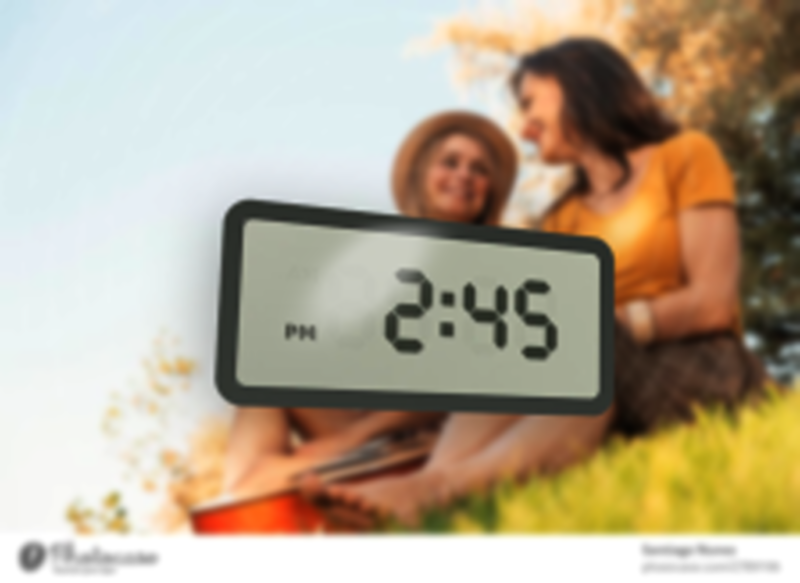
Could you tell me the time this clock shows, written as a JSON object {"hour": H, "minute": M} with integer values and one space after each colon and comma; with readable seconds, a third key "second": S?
{"hour": 2, "minute": 45}
